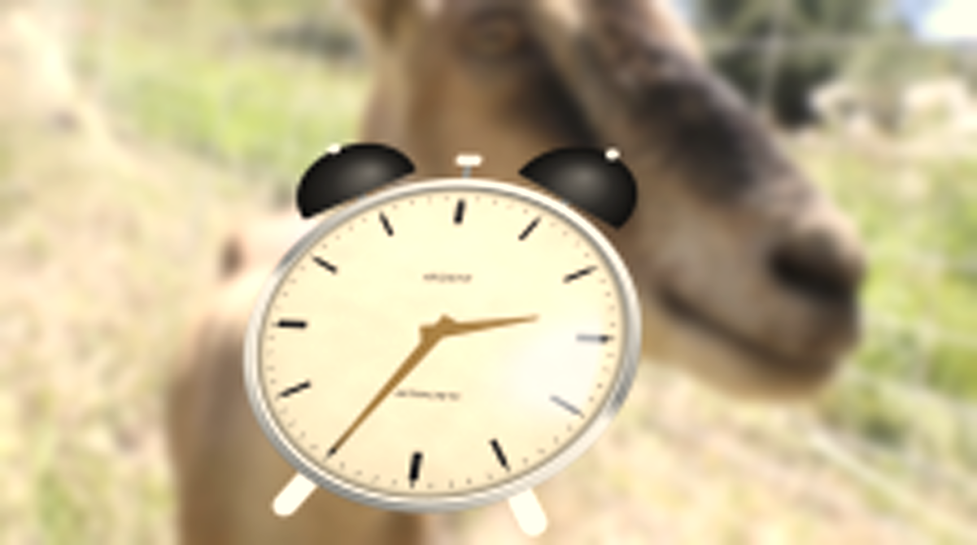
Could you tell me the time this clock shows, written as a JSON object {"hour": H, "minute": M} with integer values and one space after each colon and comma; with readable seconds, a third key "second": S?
{"hour": 2, "minute": 35}
